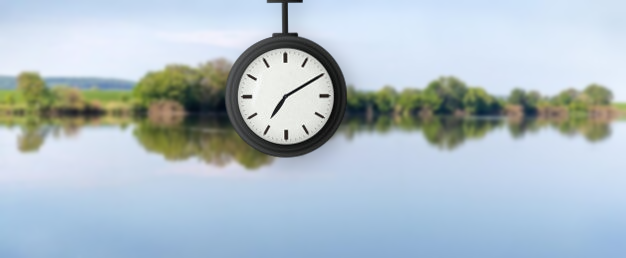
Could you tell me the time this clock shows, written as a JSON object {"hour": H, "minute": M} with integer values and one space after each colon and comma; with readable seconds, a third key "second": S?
{"hour": 7, "minute": 10}
